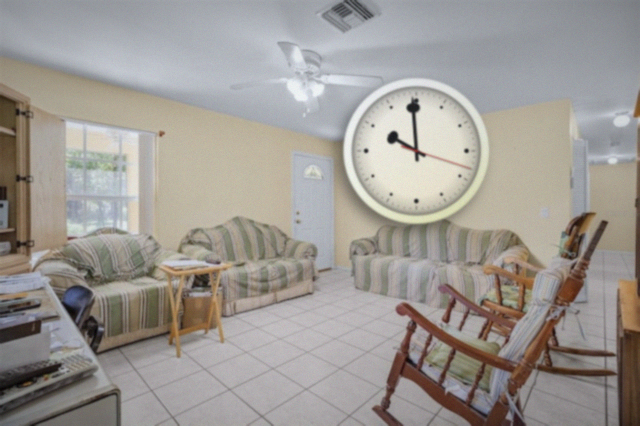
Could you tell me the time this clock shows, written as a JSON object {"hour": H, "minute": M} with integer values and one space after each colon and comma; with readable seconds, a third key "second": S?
{"hour": 9, "minute": 59, "second": 18}
